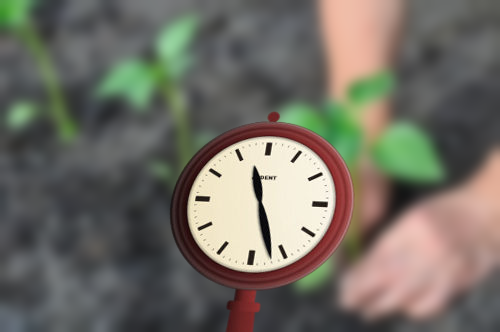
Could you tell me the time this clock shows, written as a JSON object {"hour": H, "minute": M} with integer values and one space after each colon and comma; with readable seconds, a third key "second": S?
{"hour": 11, "minute": 27}
